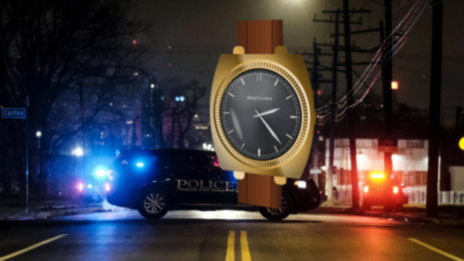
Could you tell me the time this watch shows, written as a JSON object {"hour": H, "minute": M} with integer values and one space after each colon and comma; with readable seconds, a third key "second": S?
{"hour": 2, "minute": 23}
